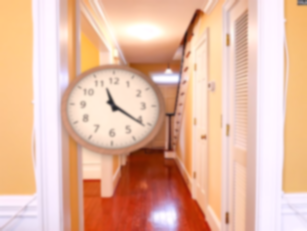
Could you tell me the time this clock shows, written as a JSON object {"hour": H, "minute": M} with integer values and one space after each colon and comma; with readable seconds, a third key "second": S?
{"hour": 11, "minute": 21}
